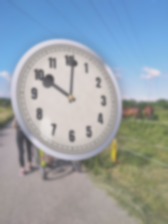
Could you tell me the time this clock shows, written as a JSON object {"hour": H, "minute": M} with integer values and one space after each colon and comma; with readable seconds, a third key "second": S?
{"hour": 10, "minute": 1}
